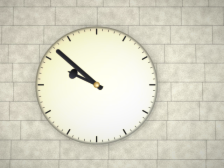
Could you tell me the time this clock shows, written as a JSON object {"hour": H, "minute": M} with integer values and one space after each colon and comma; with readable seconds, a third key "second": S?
{"hour": 9, "minute": 52}
